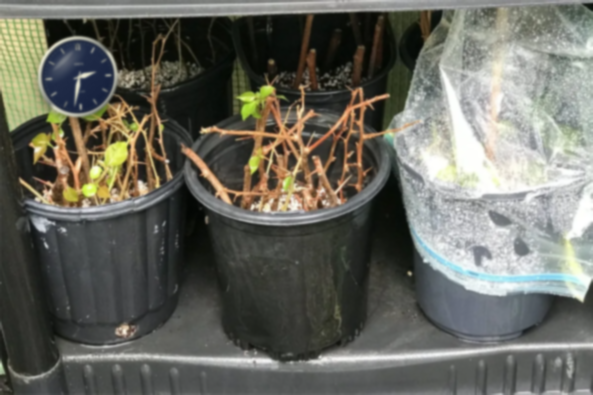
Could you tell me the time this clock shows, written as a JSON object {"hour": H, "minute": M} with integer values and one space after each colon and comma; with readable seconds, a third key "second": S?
{"hour": 2, "minute": 32}
